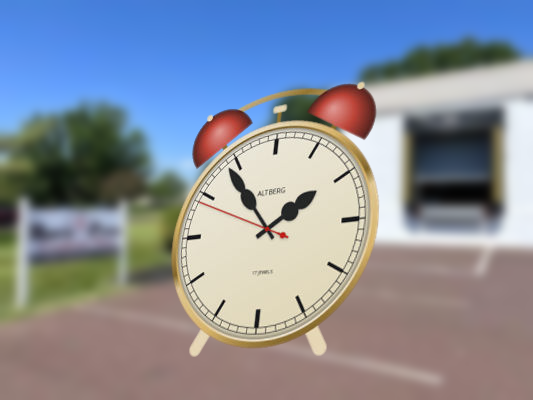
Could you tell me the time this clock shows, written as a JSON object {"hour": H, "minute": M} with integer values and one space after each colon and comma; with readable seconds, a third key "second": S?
{"hour": 1, "minute": 53, "second": 49}
